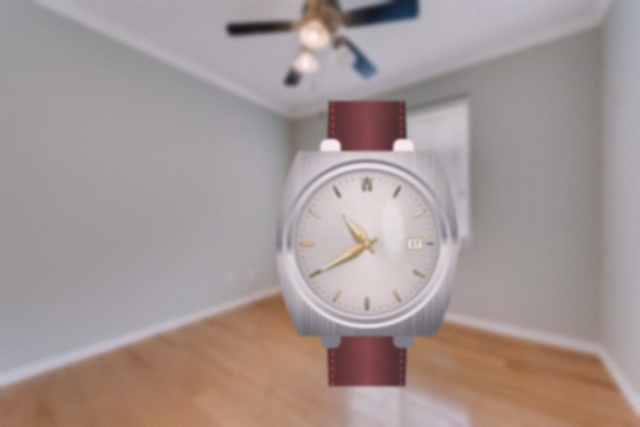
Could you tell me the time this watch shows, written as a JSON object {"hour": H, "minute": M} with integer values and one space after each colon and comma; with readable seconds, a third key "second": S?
{"hour": 10, "minute": 40}
